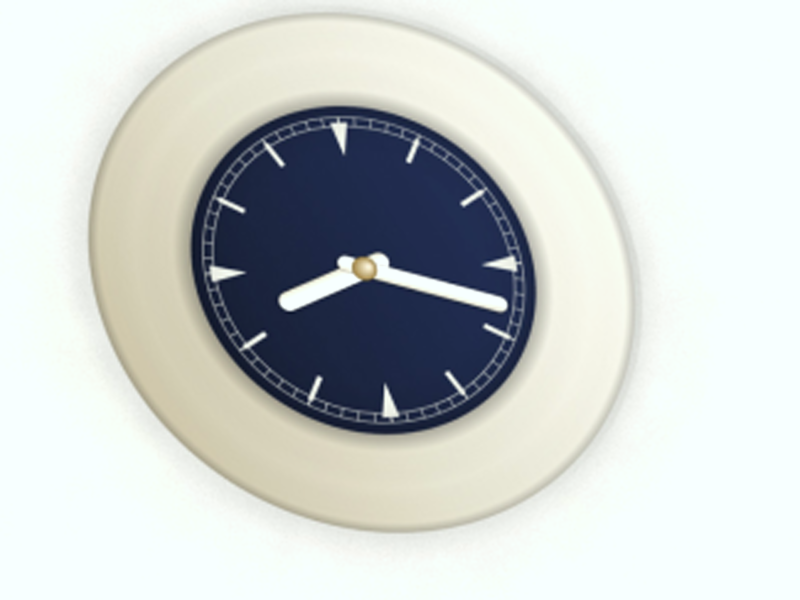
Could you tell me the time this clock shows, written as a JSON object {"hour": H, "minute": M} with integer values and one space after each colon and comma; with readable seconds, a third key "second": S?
{"hour": 8, "minute": 18}
